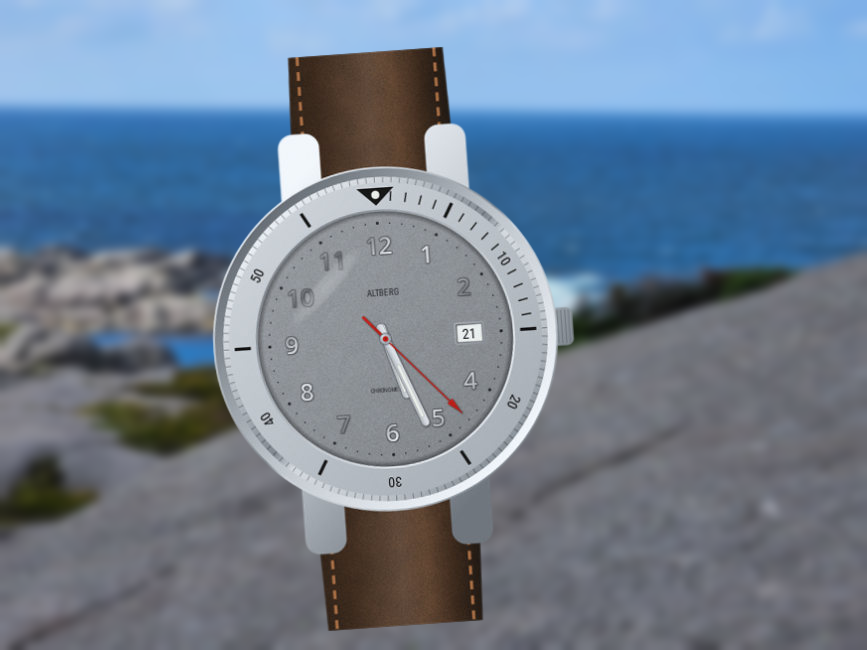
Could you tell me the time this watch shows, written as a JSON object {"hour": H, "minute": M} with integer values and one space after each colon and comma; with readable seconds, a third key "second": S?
{"hour": 5, "minute": 26, "second": 23}
